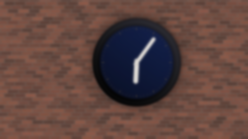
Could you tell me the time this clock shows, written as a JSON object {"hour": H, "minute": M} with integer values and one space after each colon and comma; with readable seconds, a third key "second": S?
{"hour": 6, "minute": 6}
